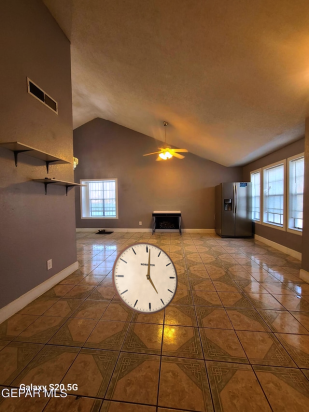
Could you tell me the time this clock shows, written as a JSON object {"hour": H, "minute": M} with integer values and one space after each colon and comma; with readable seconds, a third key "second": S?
{"hour": 5, "minute": 1}
